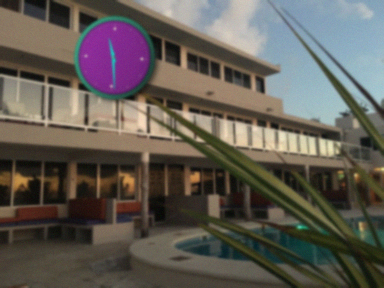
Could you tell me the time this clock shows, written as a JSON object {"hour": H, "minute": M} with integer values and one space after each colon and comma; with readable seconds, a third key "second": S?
{"hour": 11, "minute": 29}
